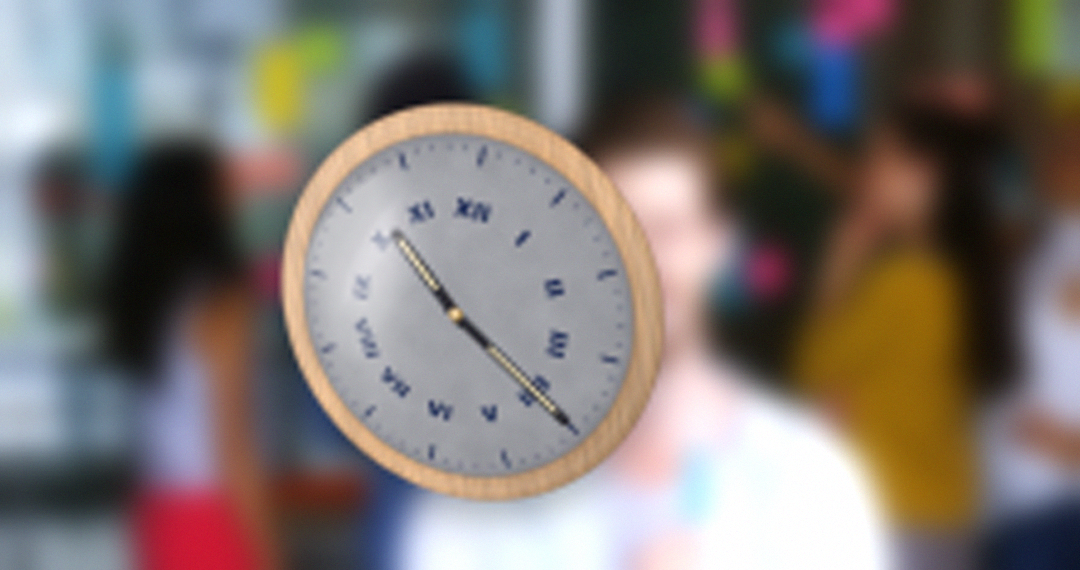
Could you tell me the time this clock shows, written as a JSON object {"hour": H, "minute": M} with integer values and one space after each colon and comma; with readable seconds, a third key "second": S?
{"hour": 10, "minute": 20}
